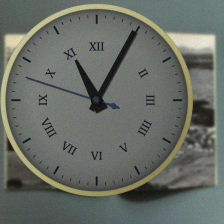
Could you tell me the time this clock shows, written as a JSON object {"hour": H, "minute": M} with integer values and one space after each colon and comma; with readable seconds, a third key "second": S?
{"hour": 11, "minute": 4, "second": 48}
